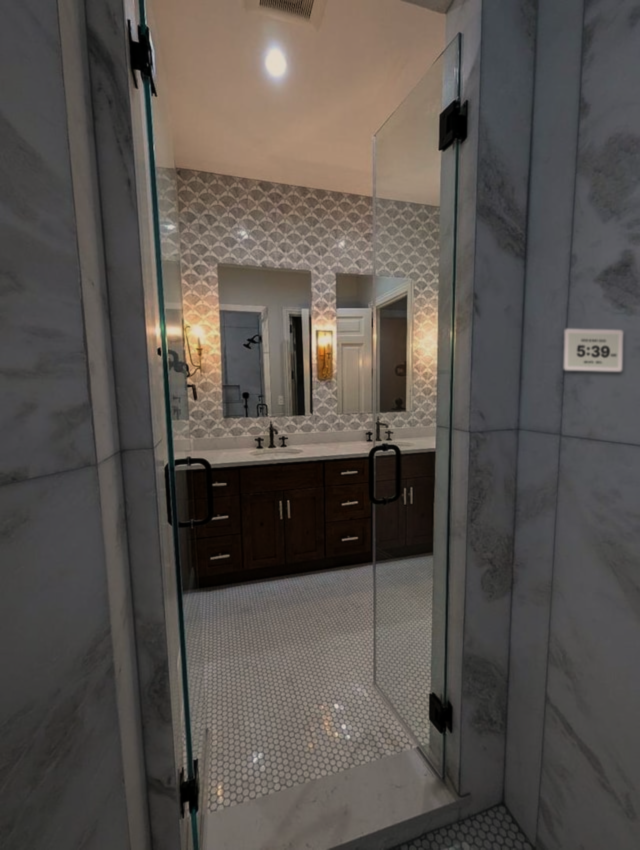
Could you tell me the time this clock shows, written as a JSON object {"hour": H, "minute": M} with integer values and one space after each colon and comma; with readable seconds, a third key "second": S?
{"hour": 5, "minute": 39}
